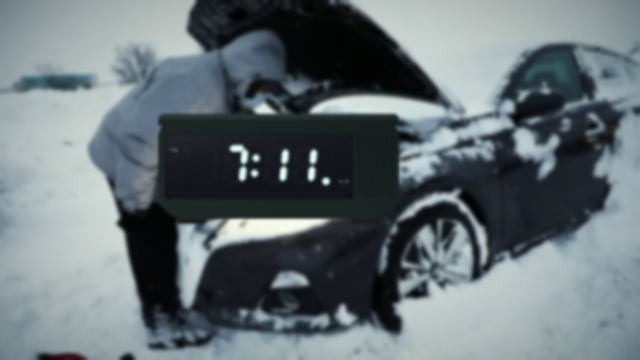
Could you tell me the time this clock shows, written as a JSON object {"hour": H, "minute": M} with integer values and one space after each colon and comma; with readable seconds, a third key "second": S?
{"hour": 7, "minute": 11}
